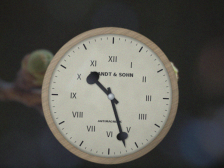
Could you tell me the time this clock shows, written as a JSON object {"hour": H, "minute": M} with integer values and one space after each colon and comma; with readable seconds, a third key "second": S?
{"hour": 10, "minute": 27}
